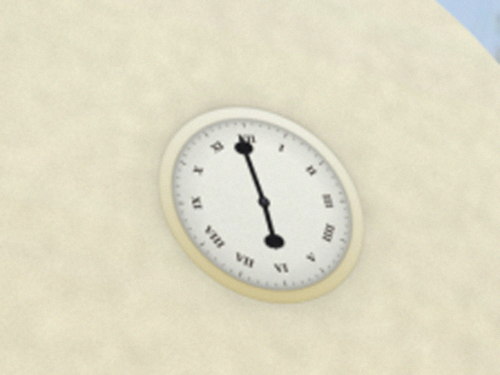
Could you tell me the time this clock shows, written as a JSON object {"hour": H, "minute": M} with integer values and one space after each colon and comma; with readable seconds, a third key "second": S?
{"hour": 5, "minute": 59}
